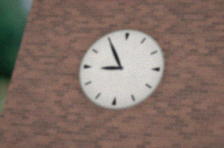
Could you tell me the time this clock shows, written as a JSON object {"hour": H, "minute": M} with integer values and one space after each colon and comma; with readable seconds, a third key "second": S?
{"hour": 8, "minute": 55}
